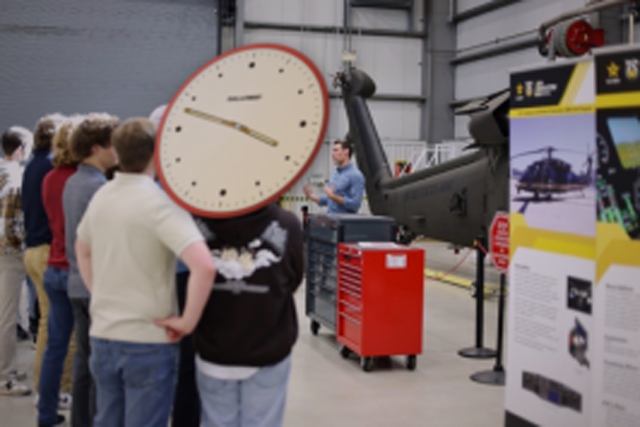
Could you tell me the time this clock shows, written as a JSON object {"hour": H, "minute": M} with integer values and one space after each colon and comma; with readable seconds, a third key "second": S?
{"hour": 3, "minute": 48}
